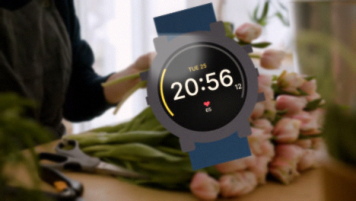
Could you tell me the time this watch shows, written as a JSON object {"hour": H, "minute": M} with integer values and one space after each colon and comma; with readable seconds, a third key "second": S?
{"hour": 20, "minute": 56}
